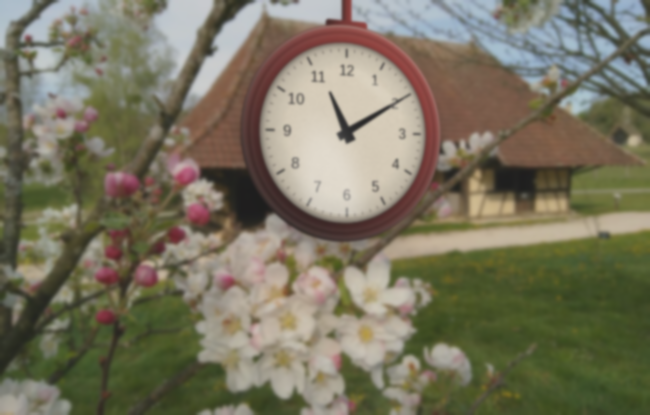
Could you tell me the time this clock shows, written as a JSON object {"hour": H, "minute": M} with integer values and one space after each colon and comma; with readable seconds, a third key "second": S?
{"hour": 11, "minute": 10}
